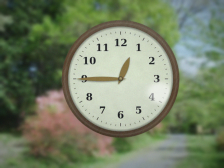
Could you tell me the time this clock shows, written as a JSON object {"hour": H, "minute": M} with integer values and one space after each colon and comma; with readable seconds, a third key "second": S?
{"hour": 12, "minute": 45}
